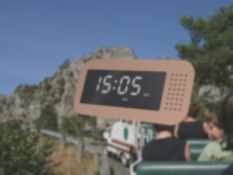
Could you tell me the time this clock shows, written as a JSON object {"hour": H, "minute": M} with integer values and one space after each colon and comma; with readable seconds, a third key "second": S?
{"hour": 15, "minute": 5}
